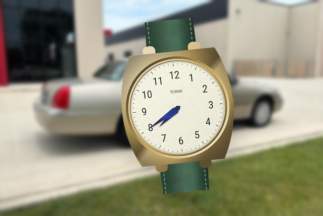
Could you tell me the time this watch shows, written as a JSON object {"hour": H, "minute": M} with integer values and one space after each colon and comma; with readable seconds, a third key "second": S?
{"hour": 7, "minute": 40}
